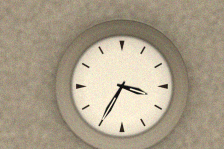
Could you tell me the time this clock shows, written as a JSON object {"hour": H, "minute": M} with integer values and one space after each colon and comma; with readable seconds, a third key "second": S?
{"hour": 3, "minute": 35}
